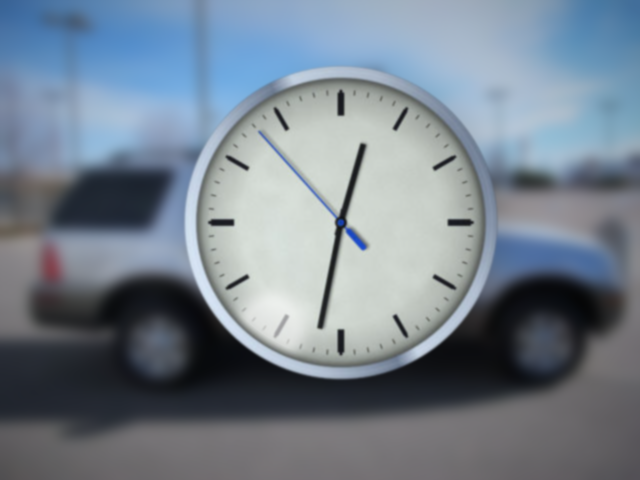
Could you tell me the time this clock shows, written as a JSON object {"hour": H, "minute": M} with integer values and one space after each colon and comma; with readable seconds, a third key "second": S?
{"hour": 12, "minute": 31, "second": 53}
